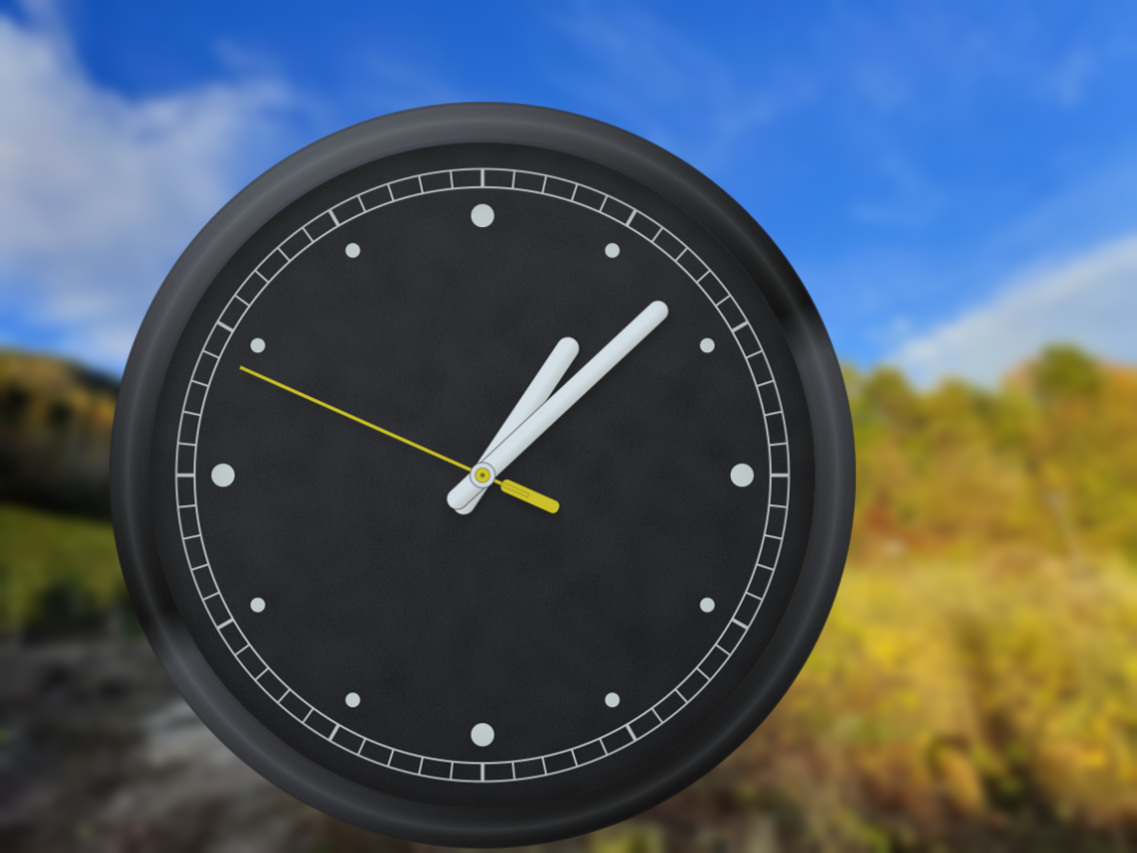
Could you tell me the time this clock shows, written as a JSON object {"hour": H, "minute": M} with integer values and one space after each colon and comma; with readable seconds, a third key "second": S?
{"hour": 1, "minute": 7, "second": 49}
